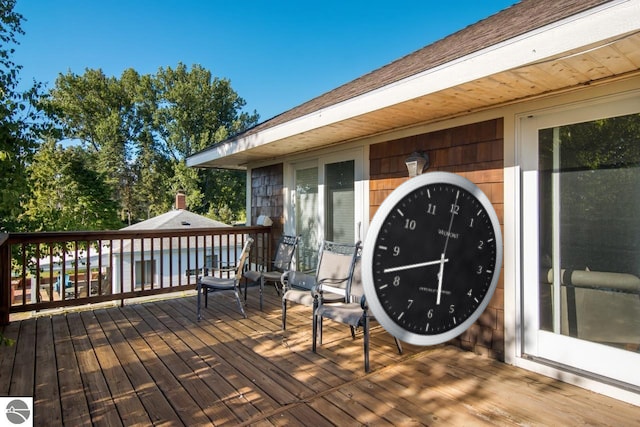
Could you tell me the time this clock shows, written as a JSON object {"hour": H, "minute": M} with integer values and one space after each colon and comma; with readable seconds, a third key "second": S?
{"hour": 5, "minute": 42, "second": 0}
